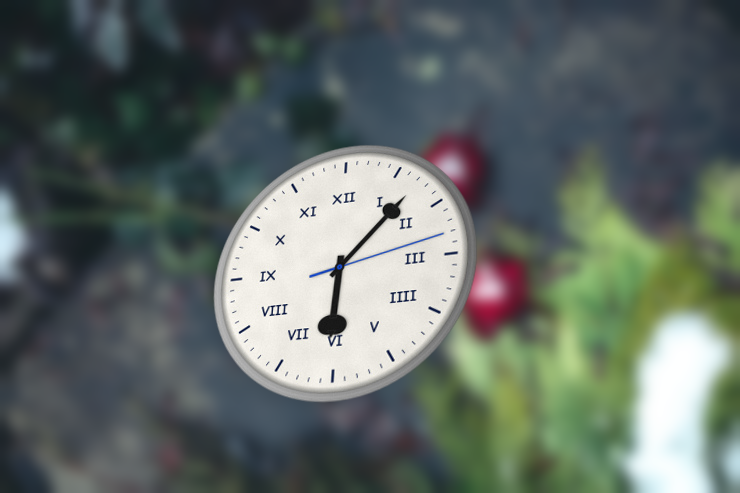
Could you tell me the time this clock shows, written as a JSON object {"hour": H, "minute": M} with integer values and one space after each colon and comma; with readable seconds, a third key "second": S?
{"hour": 6, "minute": 7, "second": 13}
